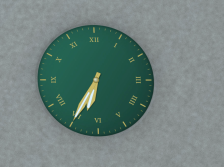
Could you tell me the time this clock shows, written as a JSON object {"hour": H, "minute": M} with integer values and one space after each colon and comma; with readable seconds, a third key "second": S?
{"hour": 6, "minute": 35}
